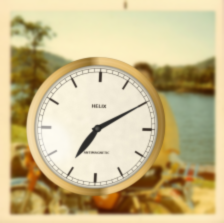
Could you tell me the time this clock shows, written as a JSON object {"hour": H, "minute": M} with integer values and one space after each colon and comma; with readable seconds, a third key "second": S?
{"hour": 7, "minute": 10}
